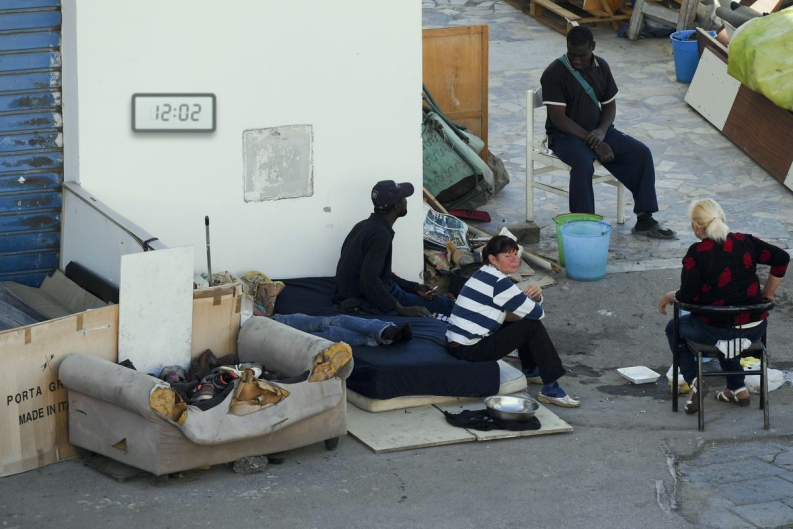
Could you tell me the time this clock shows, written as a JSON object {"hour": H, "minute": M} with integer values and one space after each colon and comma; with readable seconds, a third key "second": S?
{"hour": 12, "minute": 2}
